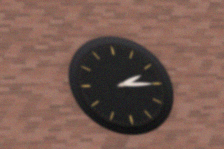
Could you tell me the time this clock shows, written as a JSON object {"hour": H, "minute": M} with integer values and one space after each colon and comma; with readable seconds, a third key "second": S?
{"hour": 2, "minute": 15}
